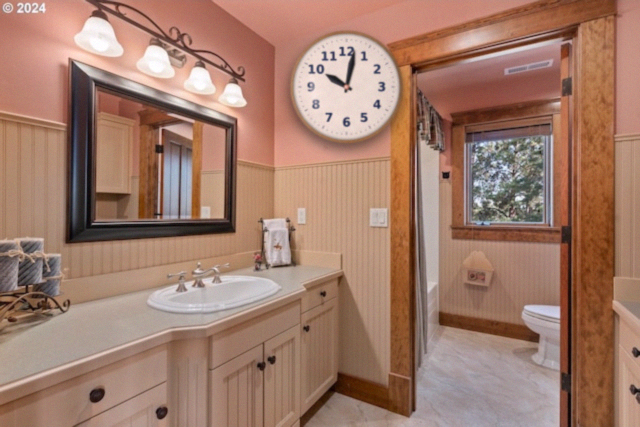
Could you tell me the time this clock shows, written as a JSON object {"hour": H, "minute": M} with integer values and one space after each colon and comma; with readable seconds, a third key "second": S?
{"hour": 10, "minute": 2}
